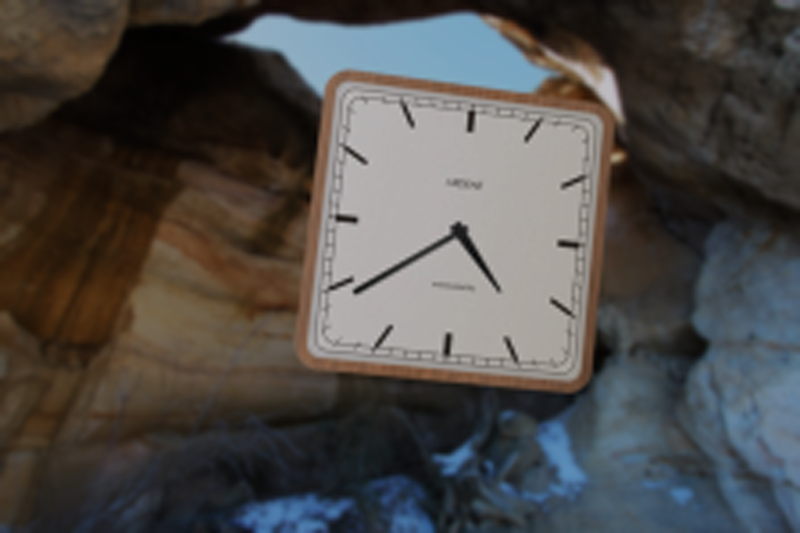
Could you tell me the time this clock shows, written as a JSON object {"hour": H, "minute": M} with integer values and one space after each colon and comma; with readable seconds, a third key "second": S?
{"hour": 4, "minute": 39}
